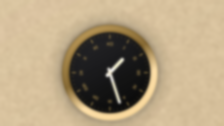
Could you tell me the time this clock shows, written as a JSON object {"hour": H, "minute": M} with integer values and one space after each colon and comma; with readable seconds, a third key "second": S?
{"hour": 1, "minute": 27}
